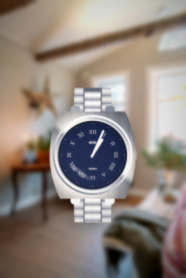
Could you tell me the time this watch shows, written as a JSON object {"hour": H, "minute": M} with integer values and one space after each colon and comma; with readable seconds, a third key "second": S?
{"hour": 1, "minute": 4}
